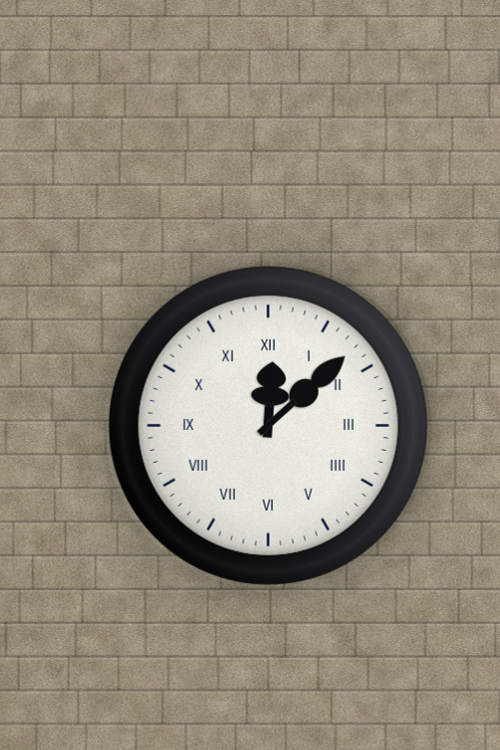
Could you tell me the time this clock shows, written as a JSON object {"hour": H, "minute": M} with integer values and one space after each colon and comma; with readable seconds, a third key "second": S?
{"hour": 12, "minute": 8}
